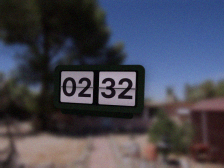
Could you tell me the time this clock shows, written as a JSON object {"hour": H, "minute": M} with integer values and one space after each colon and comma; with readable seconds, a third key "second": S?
{"hour": 2, "minute": 32}
